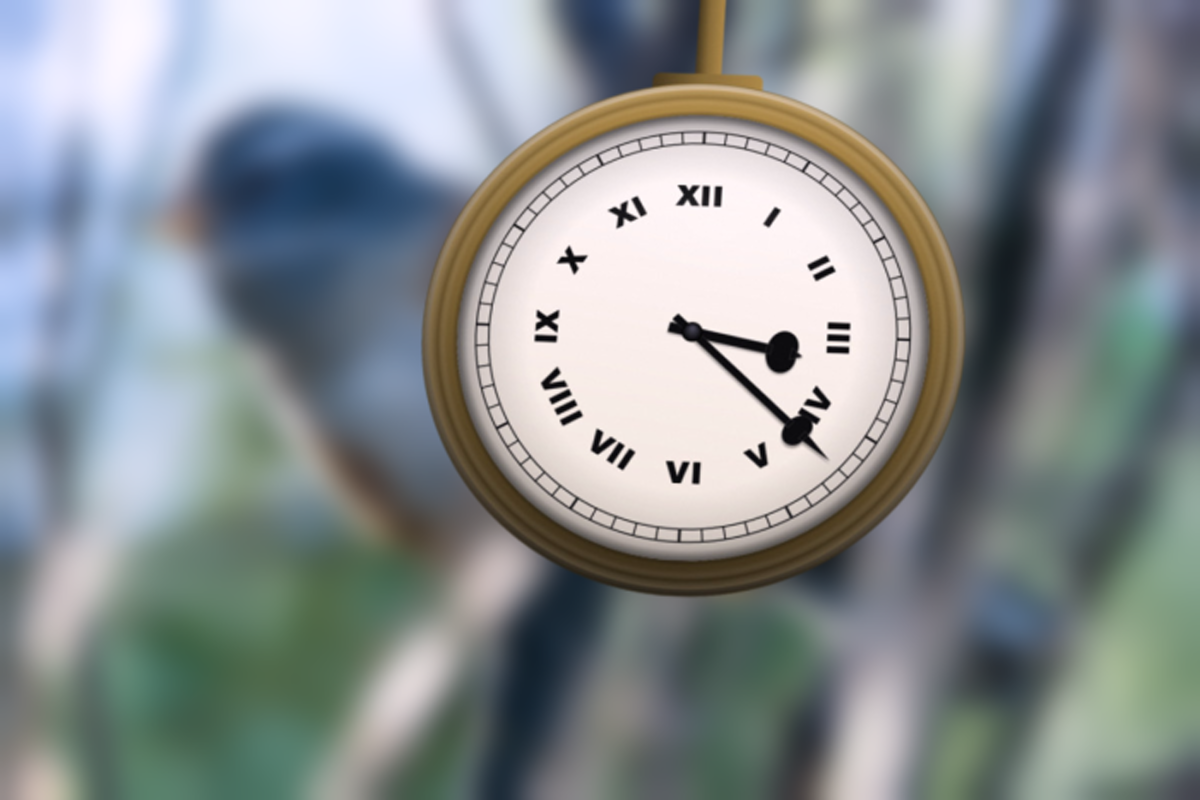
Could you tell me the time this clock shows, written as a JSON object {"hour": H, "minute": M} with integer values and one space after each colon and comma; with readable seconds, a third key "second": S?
{"hour": 3, "minute": 22}
